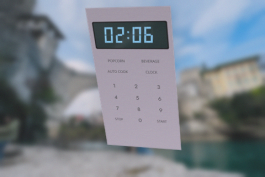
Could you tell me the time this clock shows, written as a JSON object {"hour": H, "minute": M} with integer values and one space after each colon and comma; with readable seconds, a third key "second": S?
{"hour": 2, "minute": 6}
